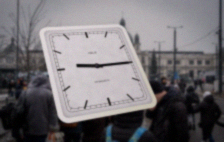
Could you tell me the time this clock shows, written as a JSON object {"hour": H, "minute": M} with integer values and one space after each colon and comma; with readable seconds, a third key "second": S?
{"hour": 9, "minute": 15}
